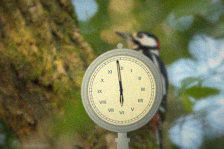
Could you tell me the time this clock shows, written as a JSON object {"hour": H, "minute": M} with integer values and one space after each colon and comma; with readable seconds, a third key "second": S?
{"hour": 5, "minute": 59}
